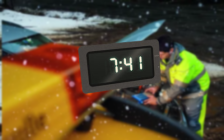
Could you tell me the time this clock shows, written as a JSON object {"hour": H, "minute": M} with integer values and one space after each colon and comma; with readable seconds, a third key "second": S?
{"hour": 7, "minute": 41}
